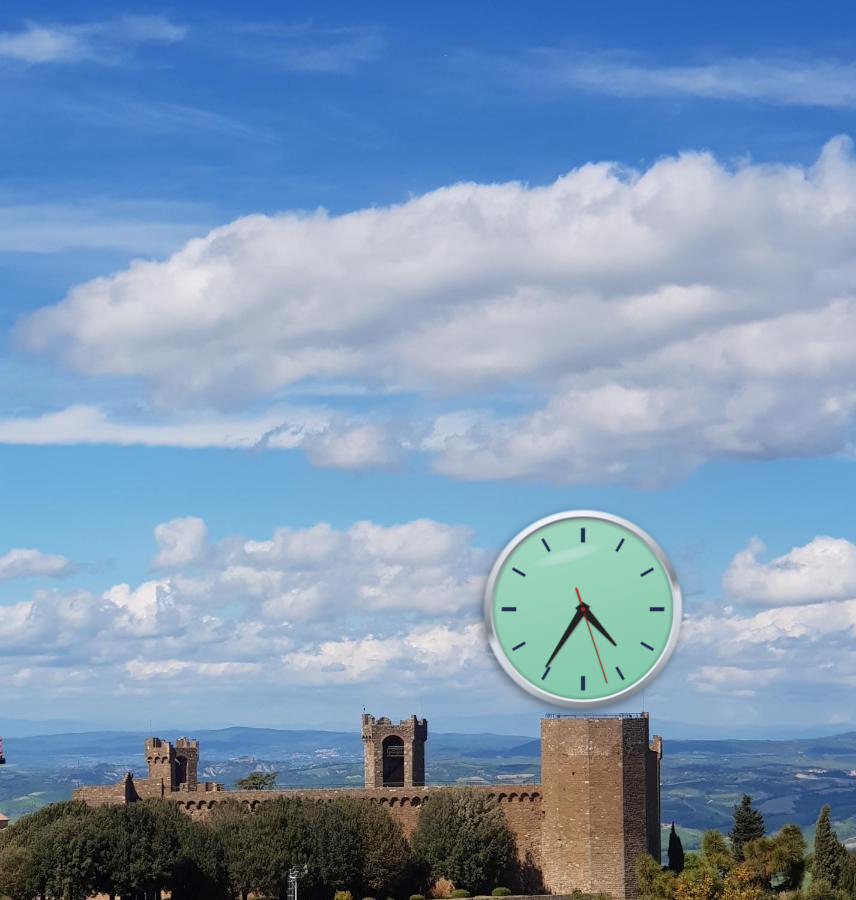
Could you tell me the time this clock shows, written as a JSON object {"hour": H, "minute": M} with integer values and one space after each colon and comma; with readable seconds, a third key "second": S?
{"hour": 4, "minute": 35, "second": 27}
